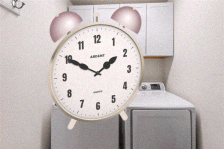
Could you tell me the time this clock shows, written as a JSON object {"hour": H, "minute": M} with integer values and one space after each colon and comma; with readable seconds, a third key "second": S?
{"hour": 1, "minute": 50}
